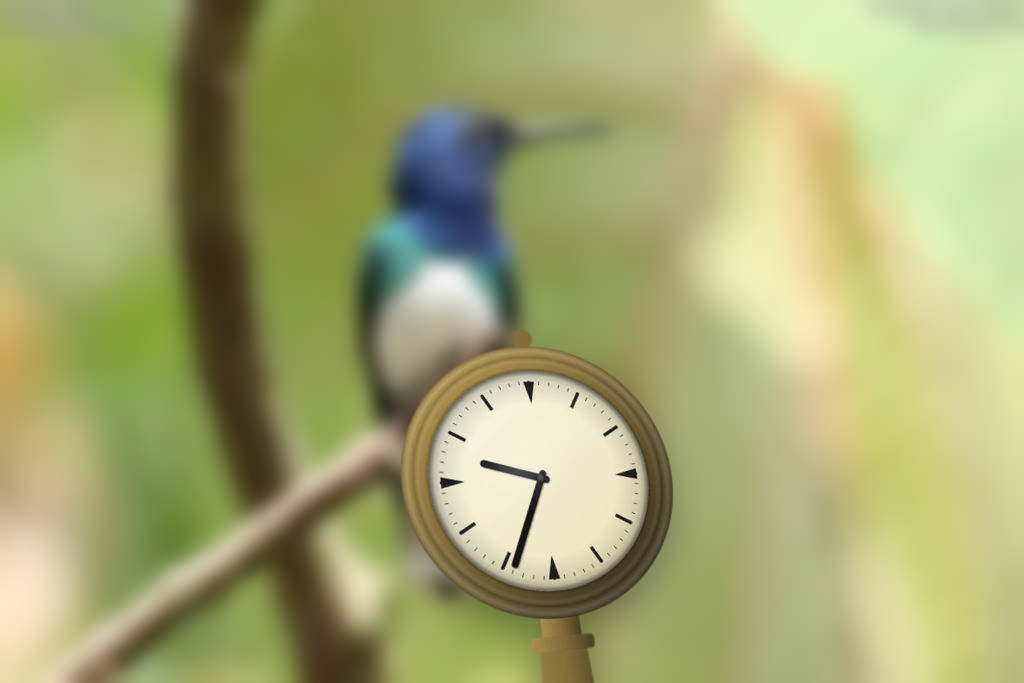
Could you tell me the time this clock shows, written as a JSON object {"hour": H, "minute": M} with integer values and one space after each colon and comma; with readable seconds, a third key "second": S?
{"hour": 9, "minute": 34}
